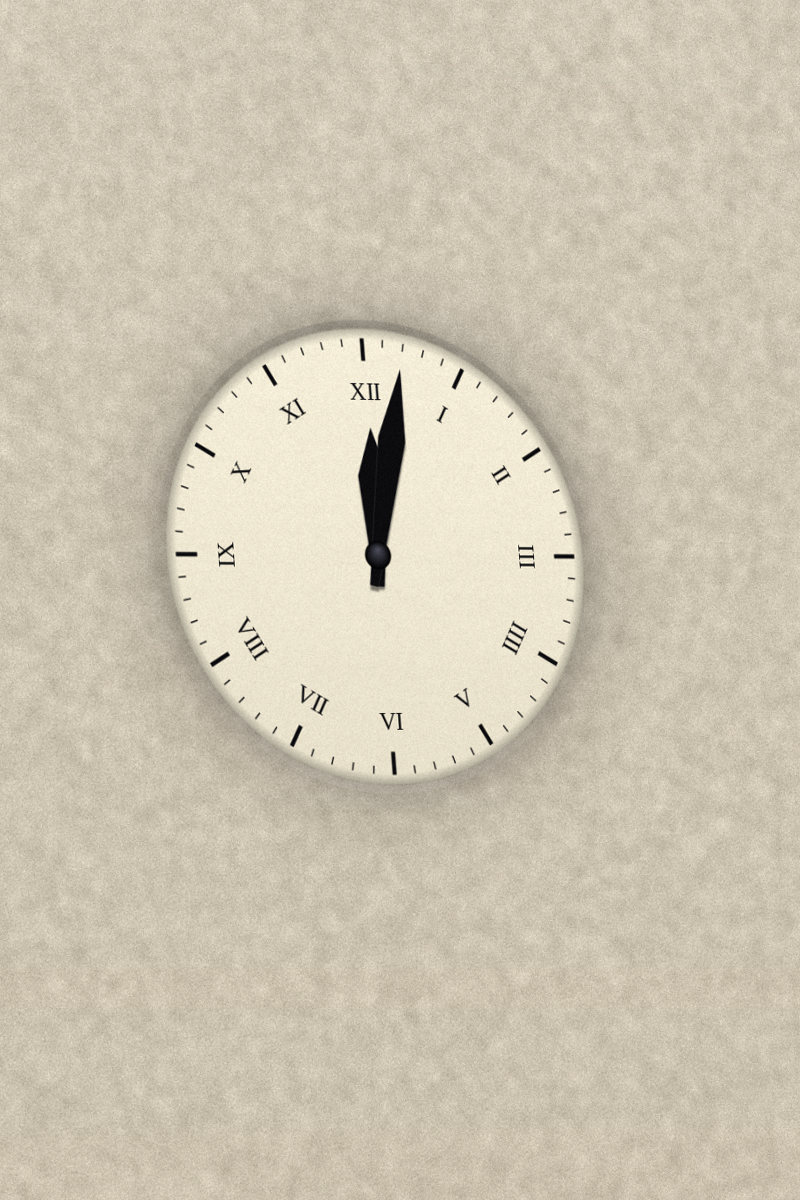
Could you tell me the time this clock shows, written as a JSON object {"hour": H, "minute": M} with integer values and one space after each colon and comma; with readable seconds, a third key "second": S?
{"hour": 12, "minute": 2}
